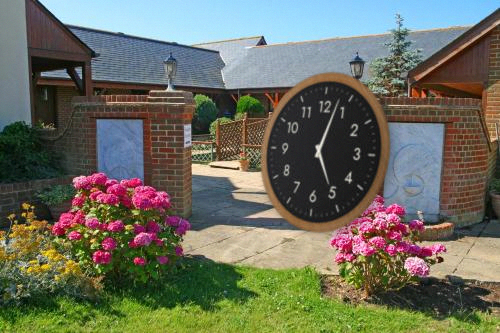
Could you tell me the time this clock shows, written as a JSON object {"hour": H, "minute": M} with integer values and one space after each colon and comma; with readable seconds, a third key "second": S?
{"hour": 5, "minute": 3}
